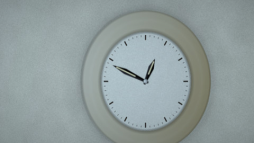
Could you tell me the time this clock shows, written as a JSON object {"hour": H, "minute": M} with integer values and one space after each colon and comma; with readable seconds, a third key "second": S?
{"hour": 12, "minute": 49}
